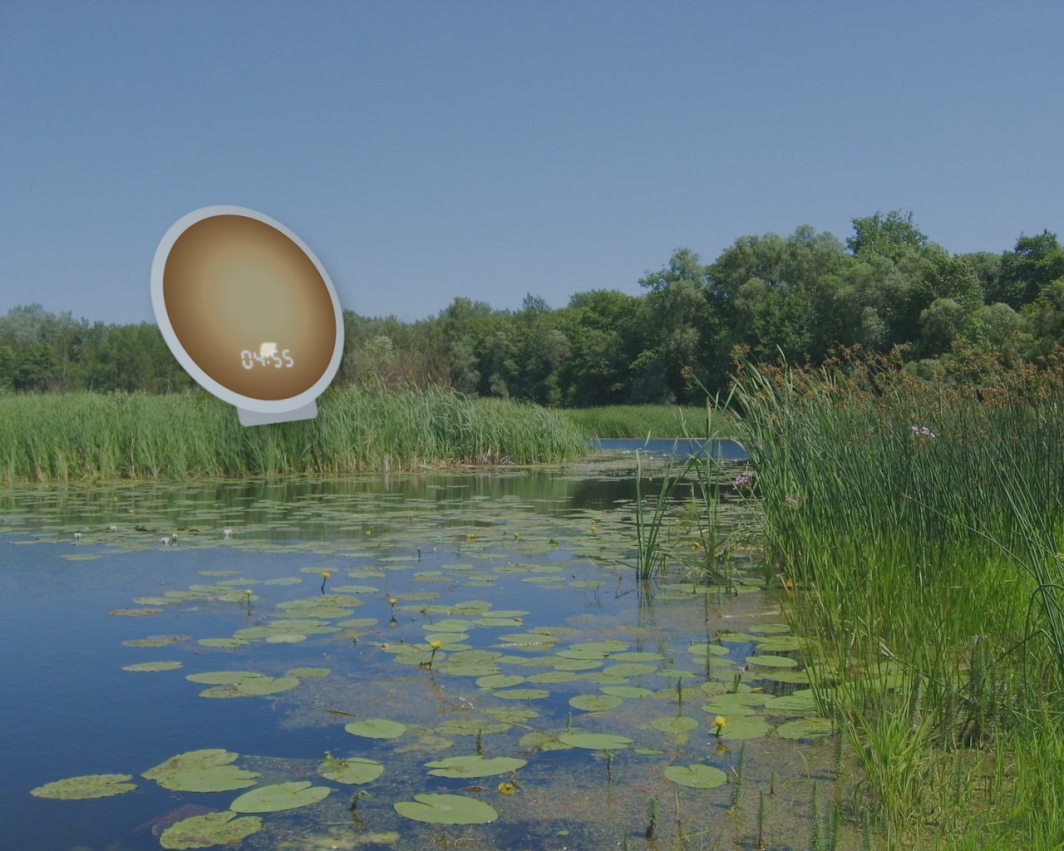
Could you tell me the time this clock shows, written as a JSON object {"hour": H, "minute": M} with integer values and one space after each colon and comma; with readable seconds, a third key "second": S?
{"hour": 4, "minute": 55}
